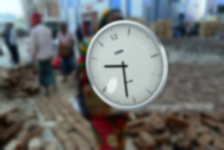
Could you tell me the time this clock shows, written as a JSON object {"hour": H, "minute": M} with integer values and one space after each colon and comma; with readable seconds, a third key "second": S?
{"hour": 9, "minute": 32}
